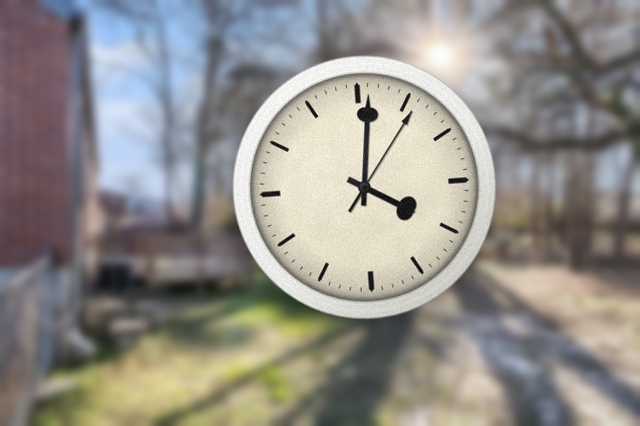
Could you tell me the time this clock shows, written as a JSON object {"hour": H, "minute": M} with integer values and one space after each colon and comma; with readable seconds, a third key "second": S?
{"hour": 4, "minute": 1, "second": 6}
